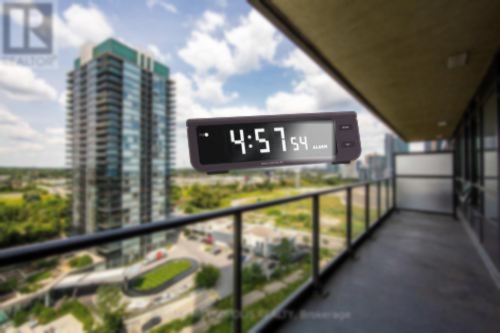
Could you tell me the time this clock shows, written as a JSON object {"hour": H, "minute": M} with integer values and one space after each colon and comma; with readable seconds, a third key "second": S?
{"hour": 4, "minute": 57, "second": 54}
